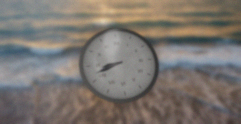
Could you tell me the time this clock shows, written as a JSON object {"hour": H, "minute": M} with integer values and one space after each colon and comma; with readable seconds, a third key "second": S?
{"hour": 8, "minute": 42}
